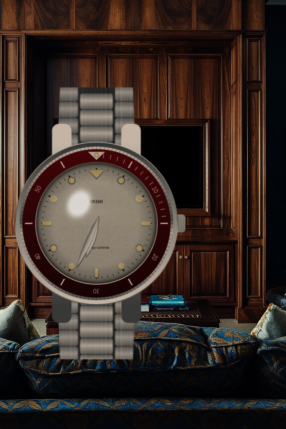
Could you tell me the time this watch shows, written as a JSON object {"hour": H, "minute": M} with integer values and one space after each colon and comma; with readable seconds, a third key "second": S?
{"hour": 6, "minute": 34}
